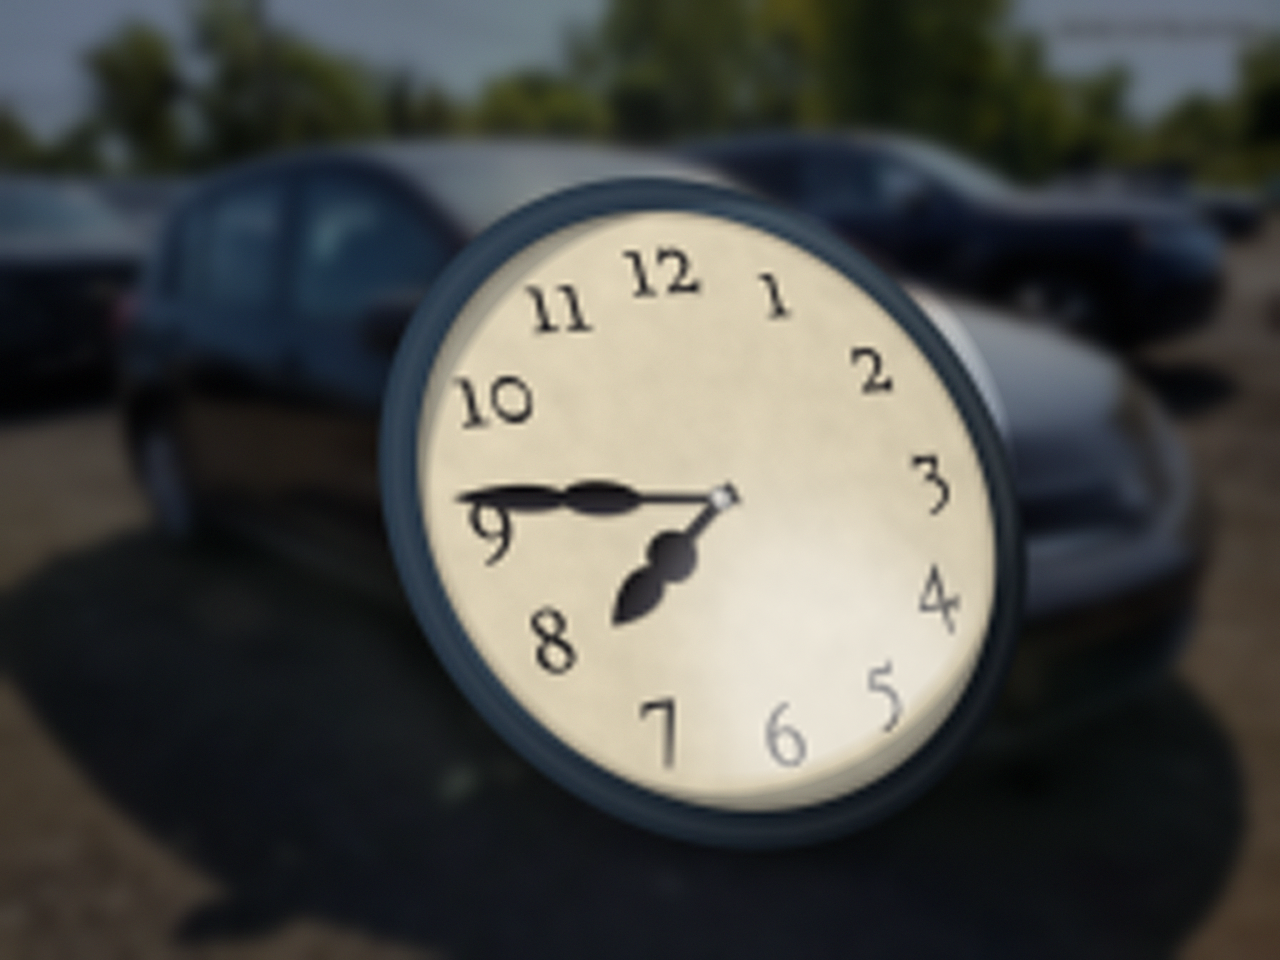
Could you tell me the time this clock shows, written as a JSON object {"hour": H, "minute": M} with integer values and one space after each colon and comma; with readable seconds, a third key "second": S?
{"hour": 7, "minute": 46}
